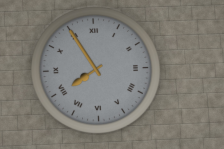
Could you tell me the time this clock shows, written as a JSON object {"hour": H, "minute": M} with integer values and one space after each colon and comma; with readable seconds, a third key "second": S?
{"hour": 7, "minute": 55}
